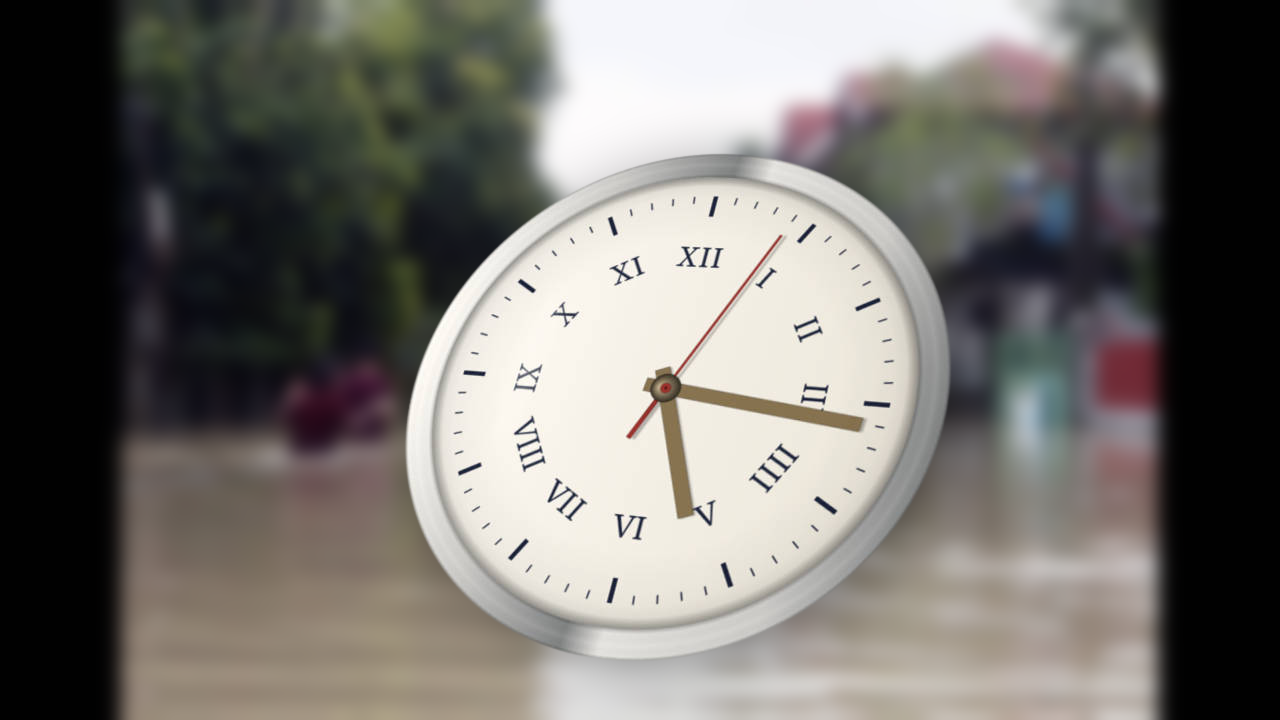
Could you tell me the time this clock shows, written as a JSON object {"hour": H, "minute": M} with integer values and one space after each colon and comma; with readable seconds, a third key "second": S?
{"hour": 5, "minute": 16, "second": 4}
